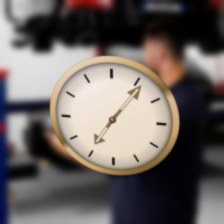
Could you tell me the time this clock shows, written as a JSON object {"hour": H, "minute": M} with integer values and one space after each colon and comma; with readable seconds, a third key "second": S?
{"hour": 7, "minute": 6}
